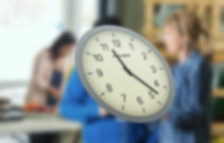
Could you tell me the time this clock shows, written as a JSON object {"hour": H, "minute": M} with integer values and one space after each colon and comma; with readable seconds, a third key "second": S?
{"hour": 11, "minute": 23}
